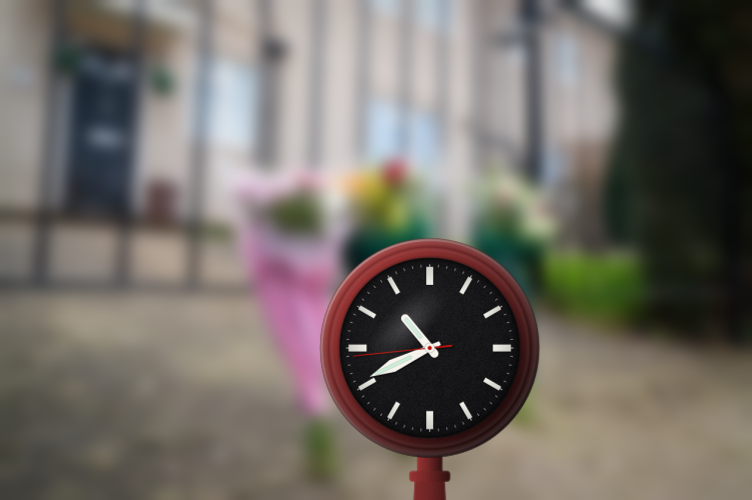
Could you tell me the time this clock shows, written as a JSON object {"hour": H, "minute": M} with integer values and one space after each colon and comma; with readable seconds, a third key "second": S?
{"hour": 10, "minute": 40, "second": 44}
